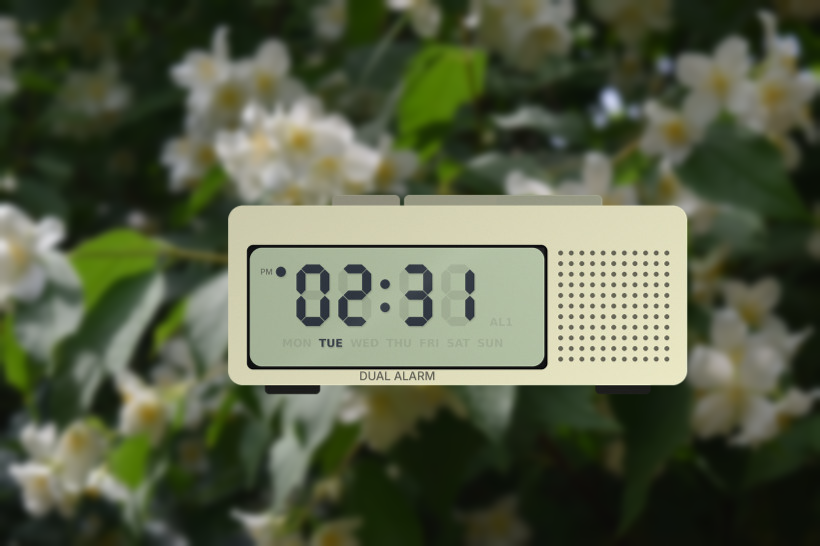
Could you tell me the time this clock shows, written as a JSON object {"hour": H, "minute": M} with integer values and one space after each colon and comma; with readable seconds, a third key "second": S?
{"hour": 2, "minute": 31}
